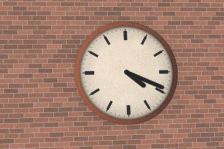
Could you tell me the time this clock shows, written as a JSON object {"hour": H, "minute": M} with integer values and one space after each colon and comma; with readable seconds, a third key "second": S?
{"hour": 4, "minute": 19}
